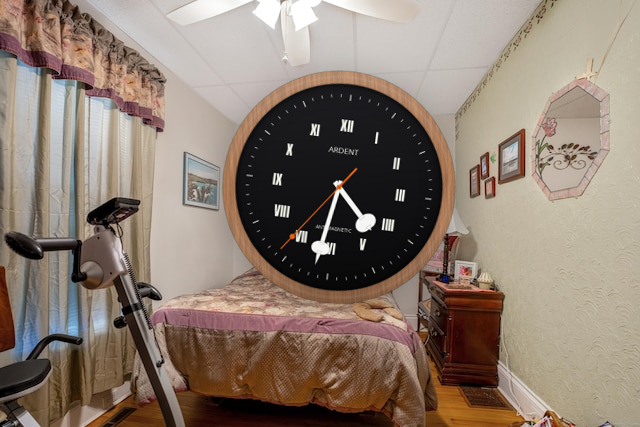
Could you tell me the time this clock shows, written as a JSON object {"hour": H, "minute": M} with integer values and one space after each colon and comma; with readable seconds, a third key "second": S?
{"hour": 4, "minute": 31, "second": 36}
